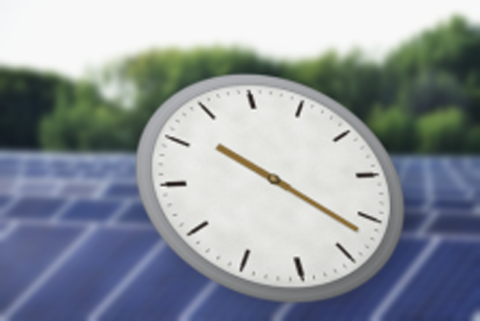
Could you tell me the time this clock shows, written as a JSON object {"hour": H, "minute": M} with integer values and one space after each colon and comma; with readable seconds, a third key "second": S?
{"hour": 10, "minute": 22}
